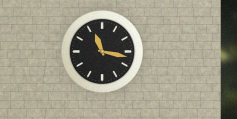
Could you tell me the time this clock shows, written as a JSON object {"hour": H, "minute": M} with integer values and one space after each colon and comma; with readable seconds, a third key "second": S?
{"hour": 11, "minute": 17}
